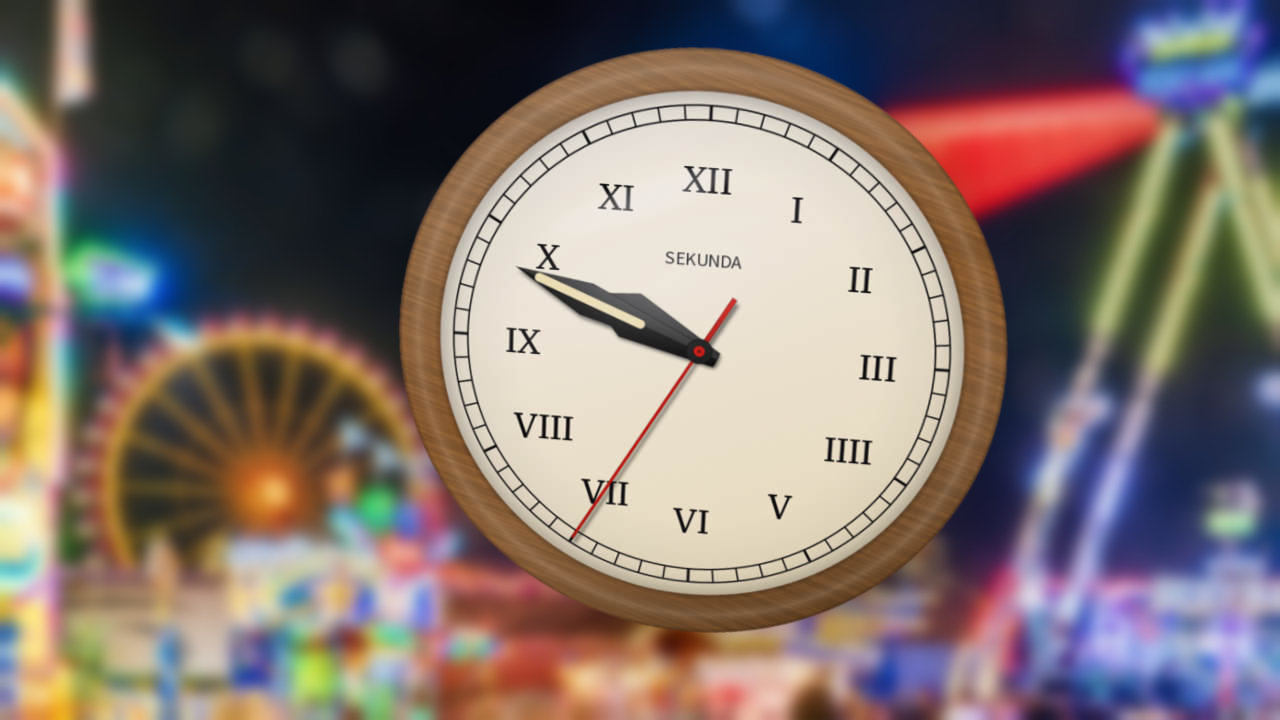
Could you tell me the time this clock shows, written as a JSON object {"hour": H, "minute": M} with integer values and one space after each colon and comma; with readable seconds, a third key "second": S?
{"hour": 9, "minute": 48, "second": 35}
